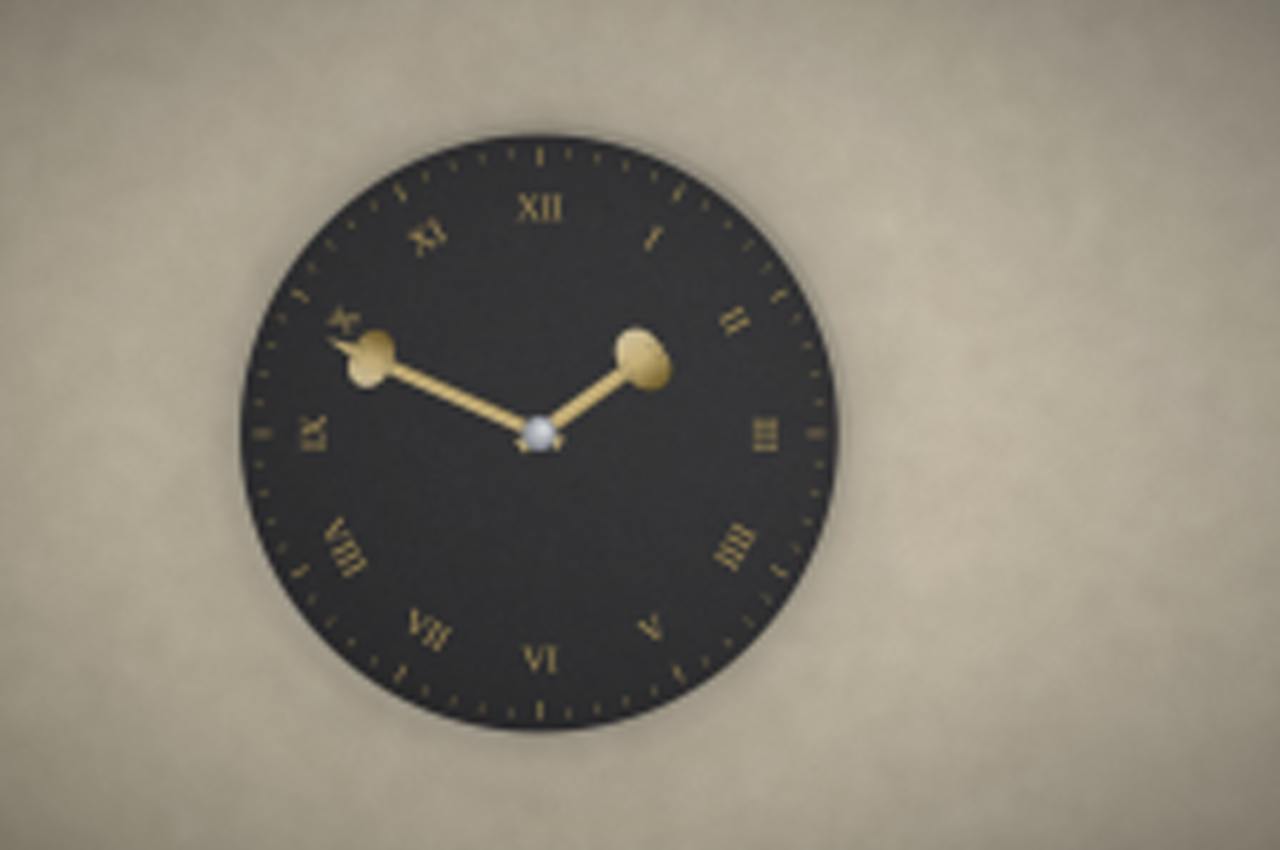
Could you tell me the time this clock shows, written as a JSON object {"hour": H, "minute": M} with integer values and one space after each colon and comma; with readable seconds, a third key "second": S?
{"hour": 1, "minute": 49}
